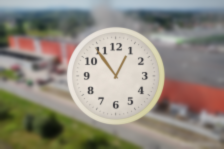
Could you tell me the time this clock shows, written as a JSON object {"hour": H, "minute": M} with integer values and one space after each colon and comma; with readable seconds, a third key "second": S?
{"hour": 12, "minute": 54}
